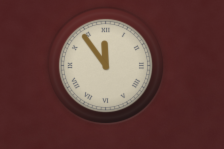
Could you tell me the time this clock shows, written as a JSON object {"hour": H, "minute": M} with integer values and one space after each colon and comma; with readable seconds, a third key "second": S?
{"hour": 11, "minute": 54}
